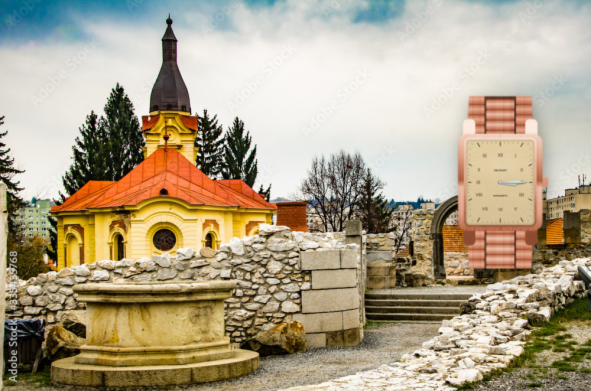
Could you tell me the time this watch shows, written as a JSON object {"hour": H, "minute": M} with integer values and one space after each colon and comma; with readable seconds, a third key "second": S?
{"hour": 3, "minute": 15}
